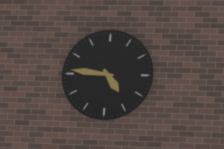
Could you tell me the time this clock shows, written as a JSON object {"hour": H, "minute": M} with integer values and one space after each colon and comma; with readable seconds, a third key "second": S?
{"hour": 4, "minute": 46}
